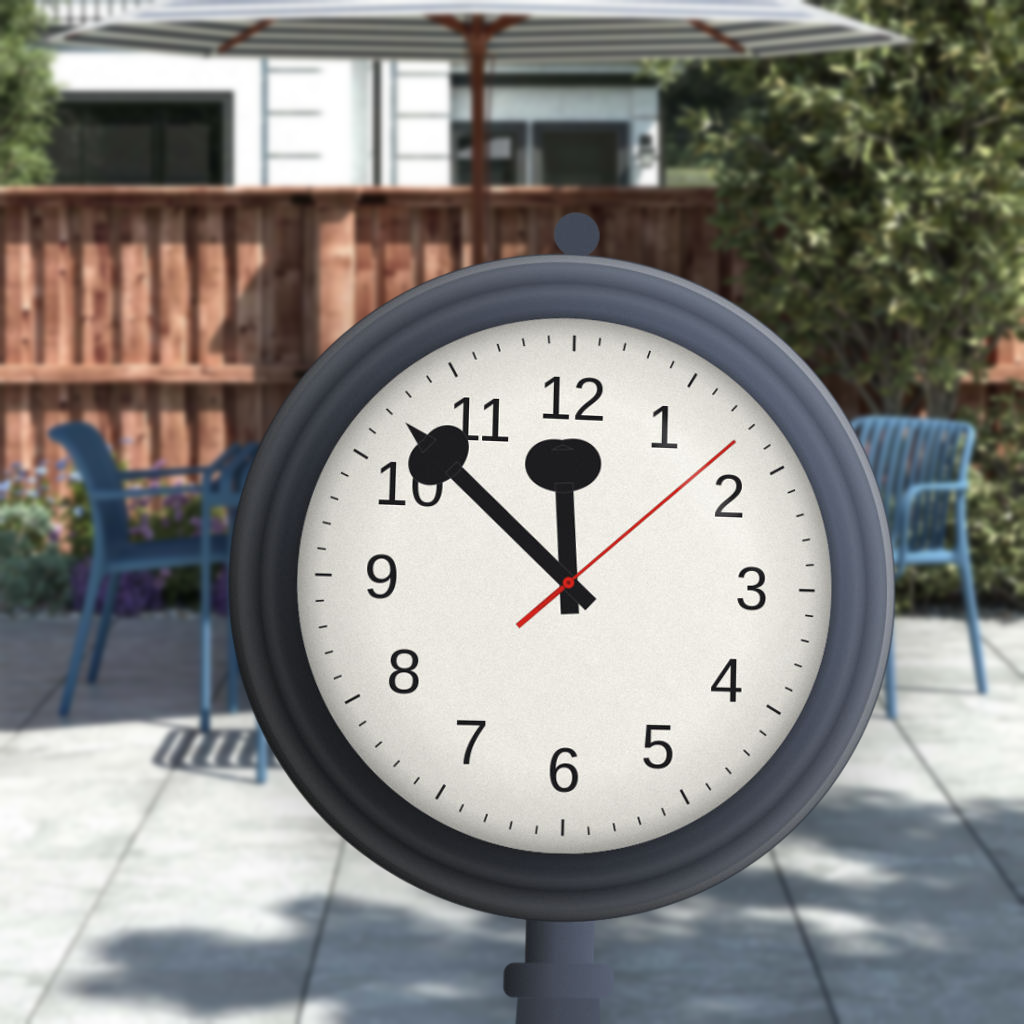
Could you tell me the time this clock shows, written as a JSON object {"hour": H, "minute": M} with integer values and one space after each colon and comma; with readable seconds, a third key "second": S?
{"hour": 11, "minute": 52, "second": 8}
